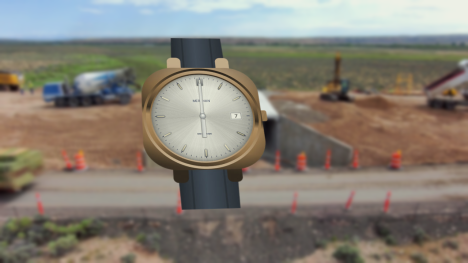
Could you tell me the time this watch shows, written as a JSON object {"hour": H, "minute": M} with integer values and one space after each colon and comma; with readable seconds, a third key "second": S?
{"hour": 6, "minute": 0}
